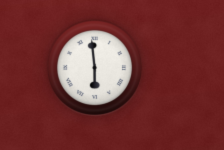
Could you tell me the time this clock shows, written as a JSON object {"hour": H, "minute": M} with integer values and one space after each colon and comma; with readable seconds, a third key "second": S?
{"hour": 5, "minute": 59}
